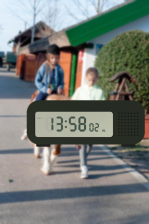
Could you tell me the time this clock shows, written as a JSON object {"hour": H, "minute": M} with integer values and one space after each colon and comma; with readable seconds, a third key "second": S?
{"hour": 13, "minute": 58, "second": 2}
